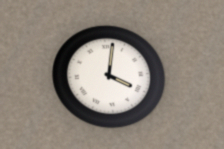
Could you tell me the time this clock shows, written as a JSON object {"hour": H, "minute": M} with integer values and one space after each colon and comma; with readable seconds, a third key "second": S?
{"hour": 4, "minute": 2}
